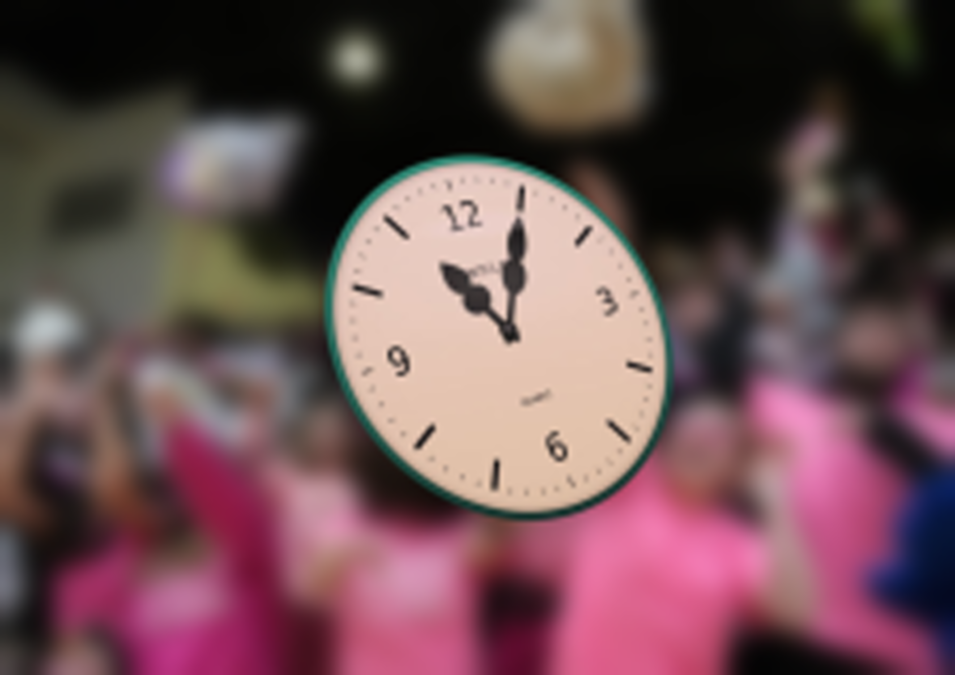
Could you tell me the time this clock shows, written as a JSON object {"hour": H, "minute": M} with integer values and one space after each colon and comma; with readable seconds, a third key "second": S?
{"hour": 11, "minute": 5}
